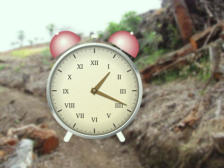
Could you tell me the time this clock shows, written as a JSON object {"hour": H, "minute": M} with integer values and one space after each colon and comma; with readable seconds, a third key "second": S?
{"hour": 1, "minute": 19}
